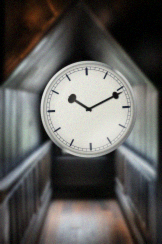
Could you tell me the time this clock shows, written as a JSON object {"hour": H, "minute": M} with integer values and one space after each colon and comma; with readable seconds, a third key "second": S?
{"hour": 10, "minute": 11}
